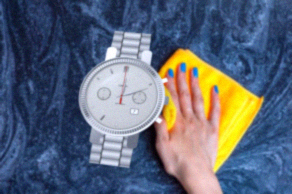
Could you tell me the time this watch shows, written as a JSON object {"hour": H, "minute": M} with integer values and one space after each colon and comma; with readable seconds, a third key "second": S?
{"hour": 12, "minute": 11}
